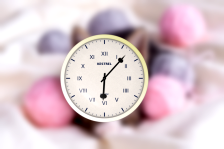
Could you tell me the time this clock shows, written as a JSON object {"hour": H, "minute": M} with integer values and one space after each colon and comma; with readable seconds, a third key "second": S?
{"hour": 6, "minute": 7}
